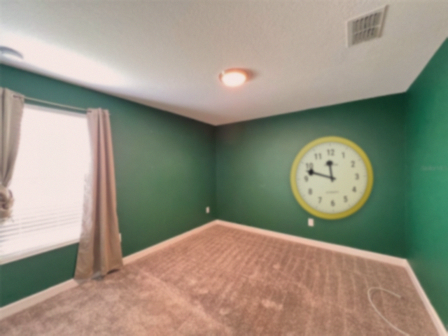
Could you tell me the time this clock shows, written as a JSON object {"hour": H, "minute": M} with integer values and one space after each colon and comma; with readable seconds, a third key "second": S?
{"hour": 11, "minute": 48}
